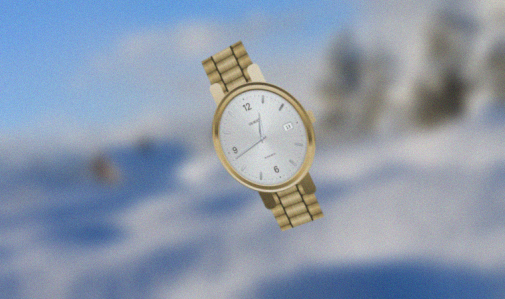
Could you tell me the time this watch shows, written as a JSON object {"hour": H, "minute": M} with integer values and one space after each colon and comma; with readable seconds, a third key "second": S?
{"hour": 12, "minute": 43}
